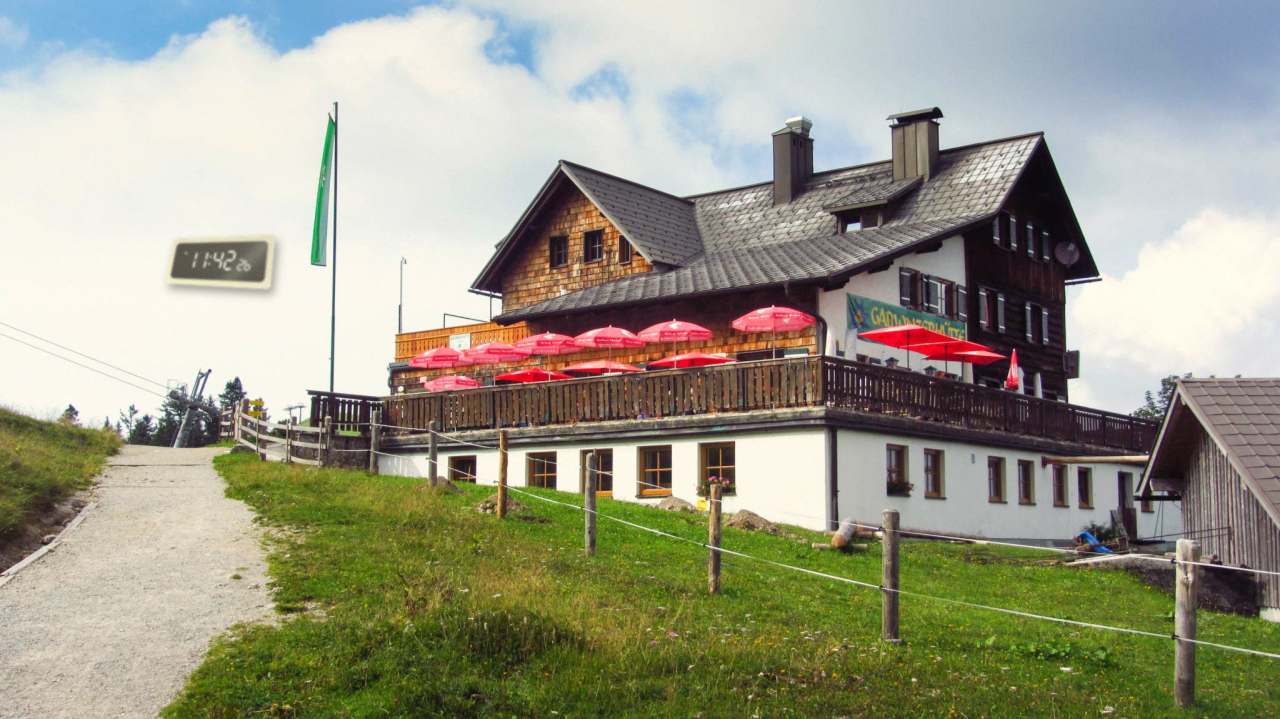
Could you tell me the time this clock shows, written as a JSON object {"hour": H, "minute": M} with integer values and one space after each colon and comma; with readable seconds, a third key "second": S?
{"hour": 11, "minute": 42}
